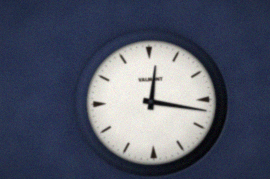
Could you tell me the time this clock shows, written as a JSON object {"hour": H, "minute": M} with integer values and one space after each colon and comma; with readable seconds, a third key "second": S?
{"hour": 12, "minute": 17}
